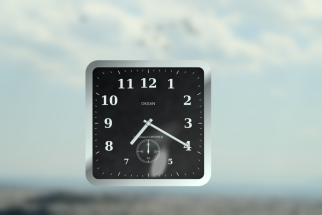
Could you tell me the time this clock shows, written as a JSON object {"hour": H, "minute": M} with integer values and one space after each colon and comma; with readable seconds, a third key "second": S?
{"hour": 7, "minute": 20}
